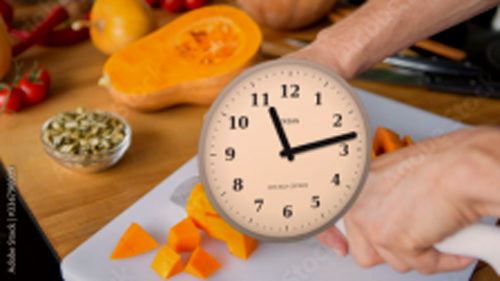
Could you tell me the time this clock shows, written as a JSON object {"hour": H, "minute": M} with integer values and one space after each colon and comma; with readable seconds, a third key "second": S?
{"hour": 11, "minute": 13}
